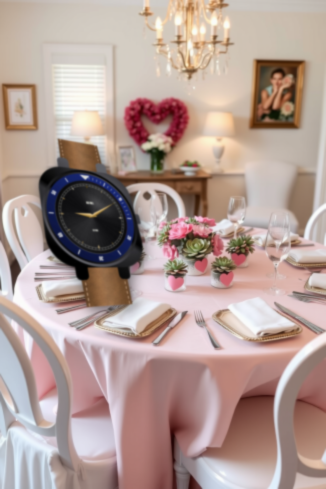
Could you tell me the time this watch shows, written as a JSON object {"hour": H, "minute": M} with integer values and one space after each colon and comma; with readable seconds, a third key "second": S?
{"hour": 9, "minute": 10}
